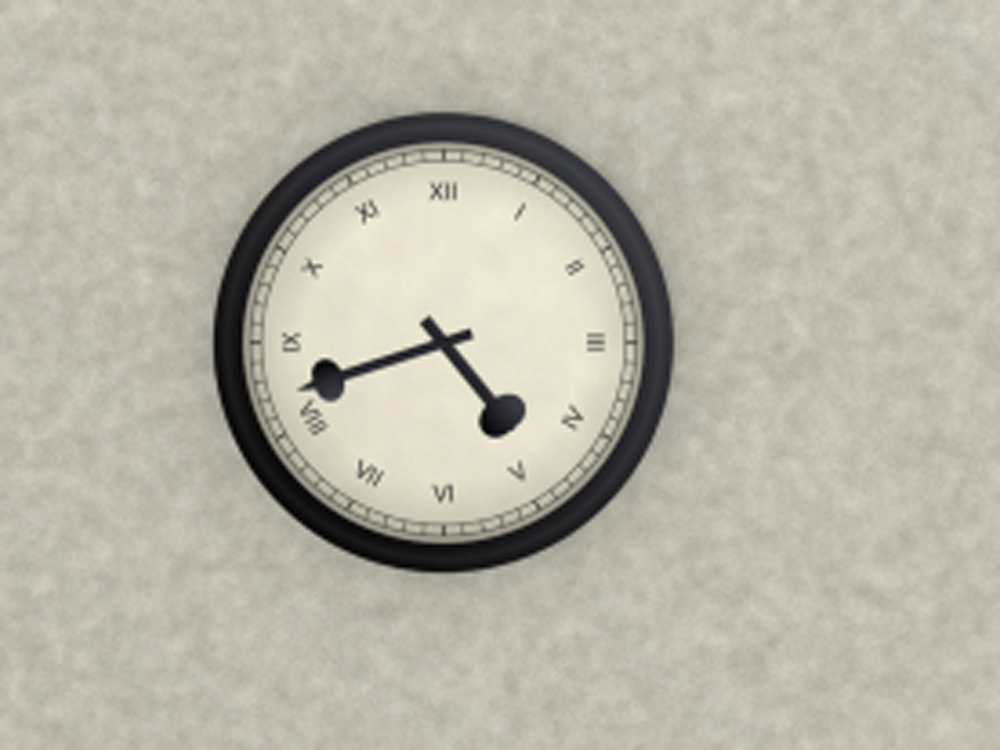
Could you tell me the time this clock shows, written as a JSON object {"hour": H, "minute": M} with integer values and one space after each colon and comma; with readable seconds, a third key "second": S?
{"hour": 4, "minute": 42}
